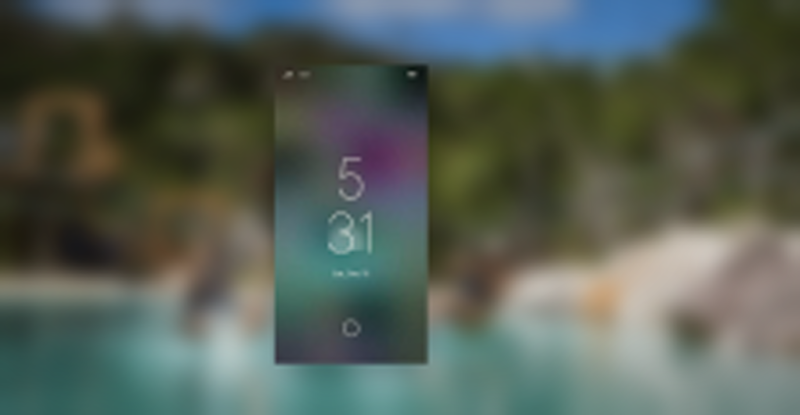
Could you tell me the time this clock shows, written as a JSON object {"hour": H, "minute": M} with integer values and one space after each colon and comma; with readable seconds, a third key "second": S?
{"hour": 5, "minute": 31}
